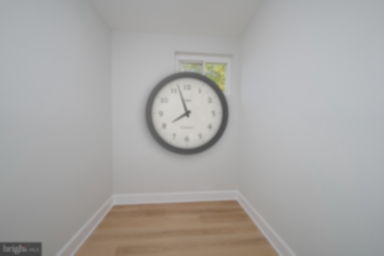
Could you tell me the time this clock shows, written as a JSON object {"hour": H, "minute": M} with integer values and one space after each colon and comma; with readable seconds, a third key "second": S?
{"hour": 7, "minute": 57}
